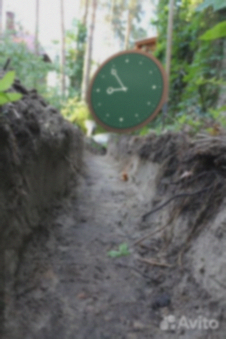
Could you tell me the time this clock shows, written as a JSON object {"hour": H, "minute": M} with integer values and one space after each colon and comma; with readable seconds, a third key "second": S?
{"hour": 8, "minute": 54}
